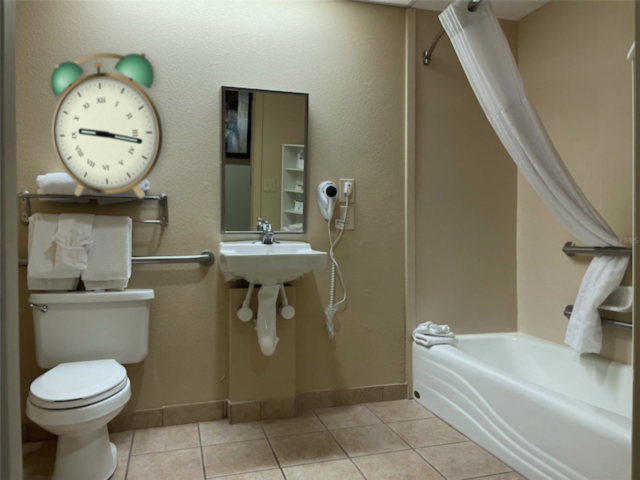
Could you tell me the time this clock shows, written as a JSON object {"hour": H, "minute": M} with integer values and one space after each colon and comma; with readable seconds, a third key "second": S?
{"hour": 9, "minute": 17}
